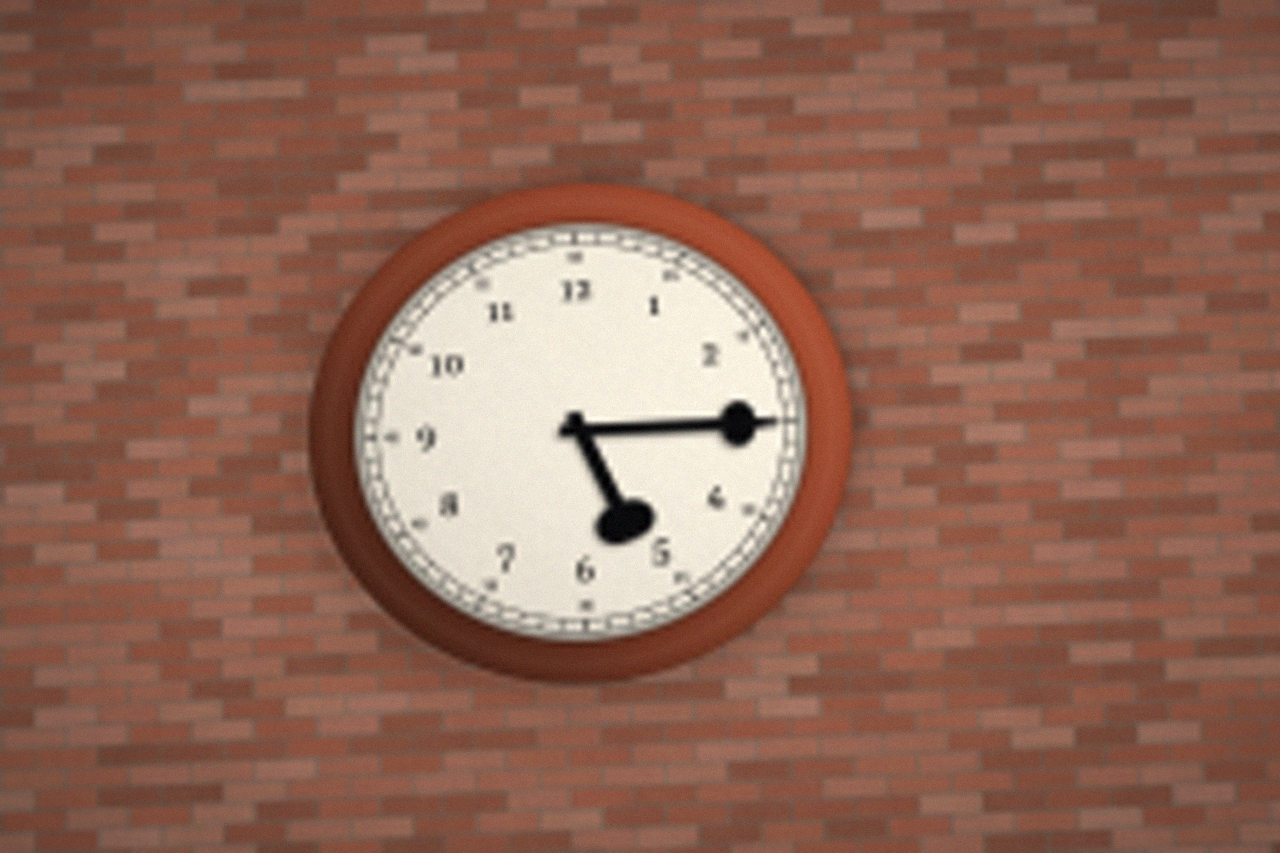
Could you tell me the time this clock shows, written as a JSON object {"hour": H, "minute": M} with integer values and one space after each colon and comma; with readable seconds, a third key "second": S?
{"hour": 5, "minute": 15}
